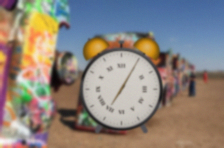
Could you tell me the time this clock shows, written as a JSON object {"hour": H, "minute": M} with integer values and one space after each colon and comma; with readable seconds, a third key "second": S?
{"hour": 7, "minute": 5}
